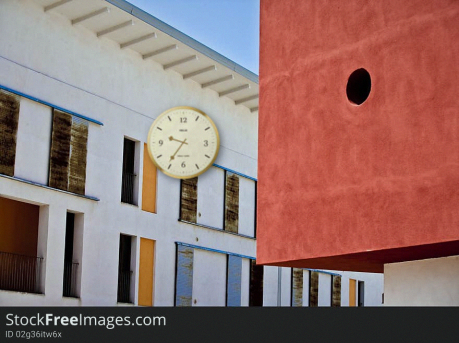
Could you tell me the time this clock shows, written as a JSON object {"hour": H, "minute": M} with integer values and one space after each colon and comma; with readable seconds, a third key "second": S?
{"hour": 9, "minute": 36}
